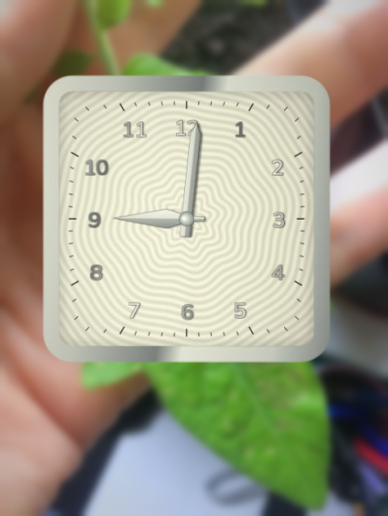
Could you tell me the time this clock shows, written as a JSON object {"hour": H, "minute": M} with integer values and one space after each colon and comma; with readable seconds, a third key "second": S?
{"hour": 9, "minute": 1}
